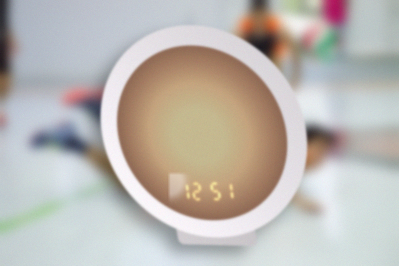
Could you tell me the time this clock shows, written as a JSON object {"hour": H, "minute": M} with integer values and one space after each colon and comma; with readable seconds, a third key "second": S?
{"hour": 12, "minute": 51}
